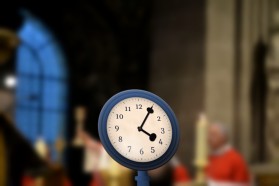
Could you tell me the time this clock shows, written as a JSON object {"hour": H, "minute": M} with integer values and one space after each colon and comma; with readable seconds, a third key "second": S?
{"hour": 4, "minute": 5}
